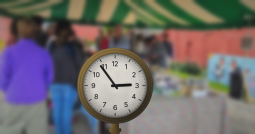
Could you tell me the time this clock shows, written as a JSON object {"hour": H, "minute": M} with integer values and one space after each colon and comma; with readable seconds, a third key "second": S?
{"hour": 2, "minute": 54}
